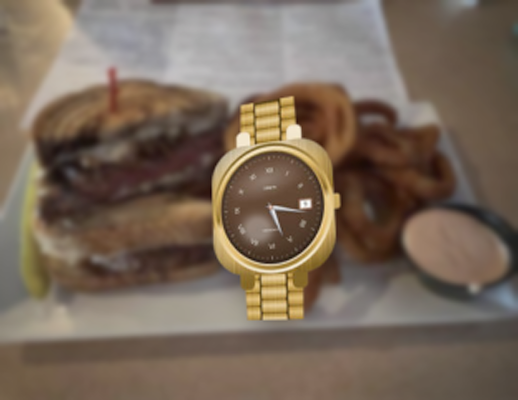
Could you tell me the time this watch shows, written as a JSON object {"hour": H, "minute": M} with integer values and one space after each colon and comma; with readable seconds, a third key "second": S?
{"hour": 5, "minute": 17}
